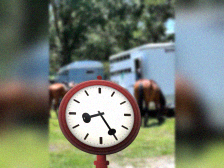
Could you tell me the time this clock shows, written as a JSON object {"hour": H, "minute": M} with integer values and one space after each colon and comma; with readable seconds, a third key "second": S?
{"hour": 8, "minute": 25}
